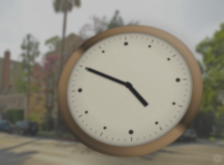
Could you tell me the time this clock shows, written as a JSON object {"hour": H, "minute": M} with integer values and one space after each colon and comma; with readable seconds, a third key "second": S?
{"hour": 4, "minute": 50}
